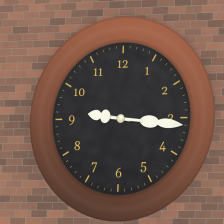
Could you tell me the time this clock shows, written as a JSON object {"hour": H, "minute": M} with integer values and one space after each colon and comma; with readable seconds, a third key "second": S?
{"hour": 9, "minute": 16}
